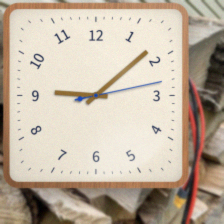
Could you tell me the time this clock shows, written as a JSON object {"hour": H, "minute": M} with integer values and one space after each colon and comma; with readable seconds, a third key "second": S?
{"hour": 9, "minute": 8, "second": 13}
